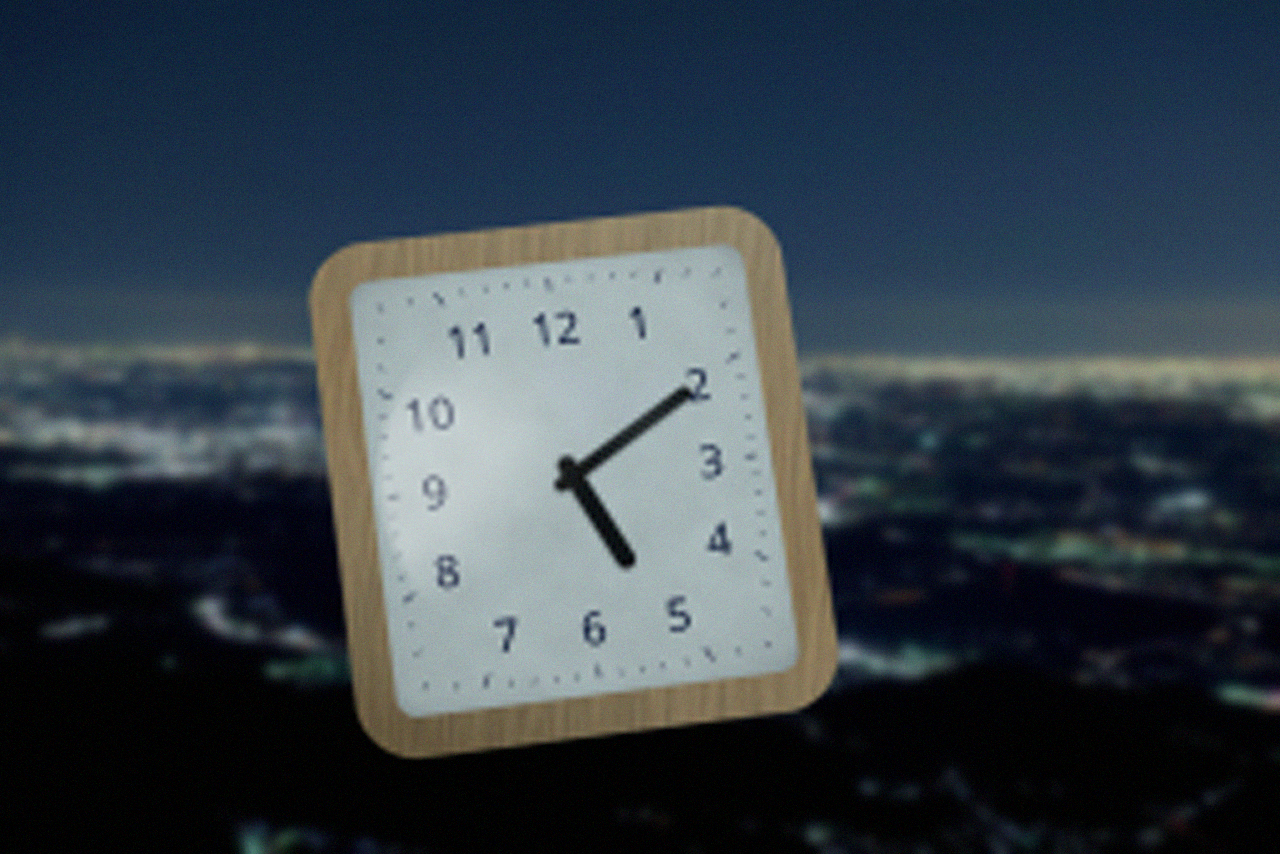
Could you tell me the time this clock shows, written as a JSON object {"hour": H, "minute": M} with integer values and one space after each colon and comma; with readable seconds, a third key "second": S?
{"hour": 5, "minute": 10}
